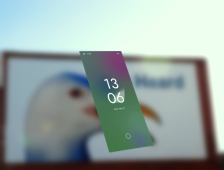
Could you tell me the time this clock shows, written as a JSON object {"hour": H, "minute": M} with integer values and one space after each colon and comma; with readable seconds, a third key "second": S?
{"hour": 13, "minute": 6}
